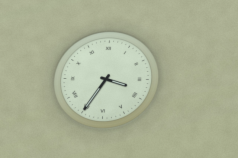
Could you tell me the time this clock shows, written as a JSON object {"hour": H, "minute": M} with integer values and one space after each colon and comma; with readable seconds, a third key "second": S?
{"hour": 3, "minute": 35}
